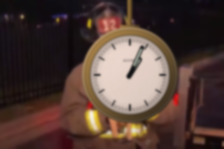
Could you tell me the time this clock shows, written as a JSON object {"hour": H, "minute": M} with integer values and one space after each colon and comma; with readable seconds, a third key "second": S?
{"hour": 1, "minute": 4}
